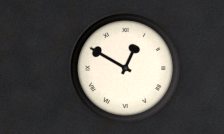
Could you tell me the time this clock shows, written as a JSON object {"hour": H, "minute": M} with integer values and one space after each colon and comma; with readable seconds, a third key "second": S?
{"hour": 12, "minute": 50}
